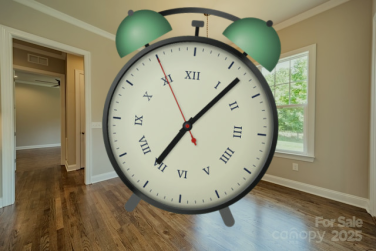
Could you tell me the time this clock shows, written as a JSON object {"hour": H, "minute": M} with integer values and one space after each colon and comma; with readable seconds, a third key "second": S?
{"hour": 7, "minute": 6, "second": 55}
